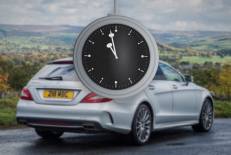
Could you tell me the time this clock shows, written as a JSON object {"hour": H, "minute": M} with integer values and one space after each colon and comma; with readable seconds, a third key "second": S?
{"hour": 10, "minute": 58}
